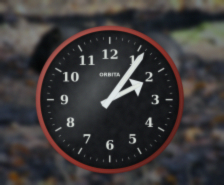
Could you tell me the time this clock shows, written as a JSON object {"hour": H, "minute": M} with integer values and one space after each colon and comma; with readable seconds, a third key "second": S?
{"hour": 2, "minute": 6}
